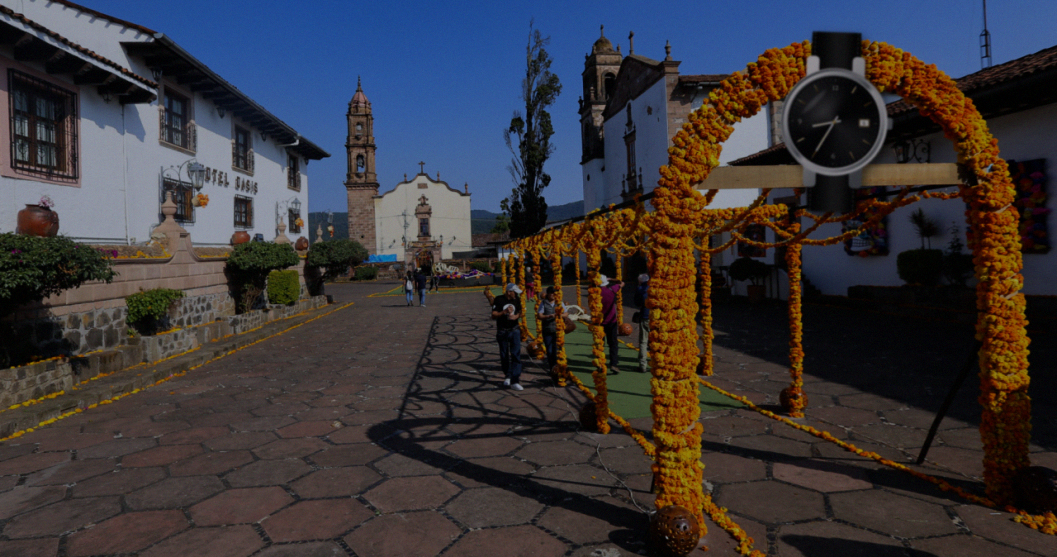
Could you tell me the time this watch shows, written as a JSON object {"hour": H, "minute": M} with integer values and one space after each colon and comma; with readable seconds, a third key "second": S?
{"hour": 8, "minute": 35}
